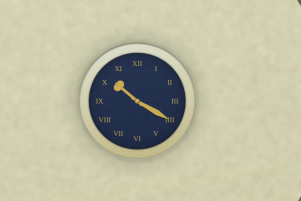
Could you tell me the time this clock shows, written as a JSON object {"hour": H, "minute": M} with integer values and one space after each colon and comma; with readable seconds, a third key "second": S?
{"hour": 10, "minute": 20}
